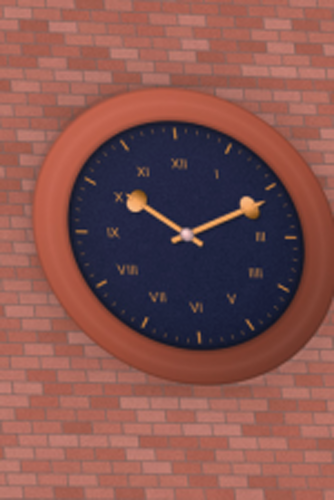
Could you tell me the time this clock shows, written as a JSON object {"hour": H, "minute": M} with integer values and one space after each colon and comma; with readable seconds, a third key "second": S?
{"hour": 10, "minute": 11}
